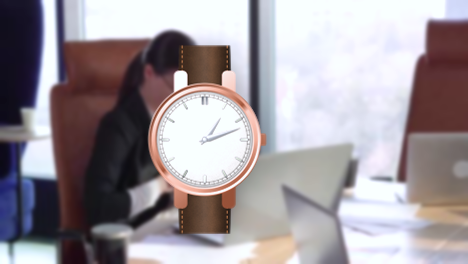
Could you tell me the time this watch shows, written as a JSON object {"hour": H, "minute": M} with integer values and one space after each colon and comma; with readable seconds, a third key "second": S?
{"hour": 1, "minute": 12}
